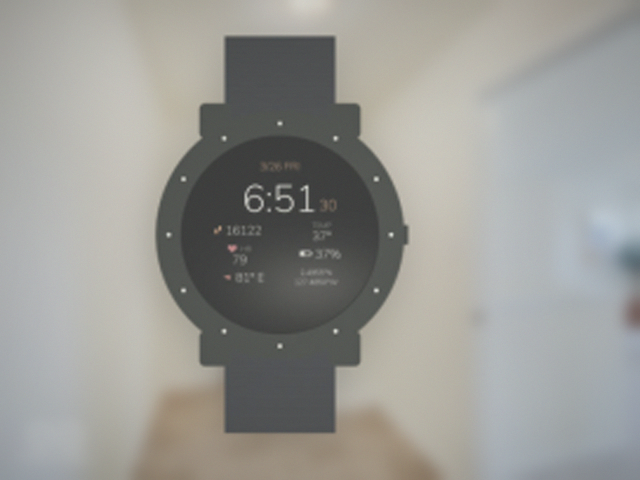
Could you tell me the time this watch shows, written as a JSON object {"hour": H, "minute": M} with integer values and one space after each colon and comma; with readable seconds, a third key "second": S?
{"hour": 6, "minute": 51}
